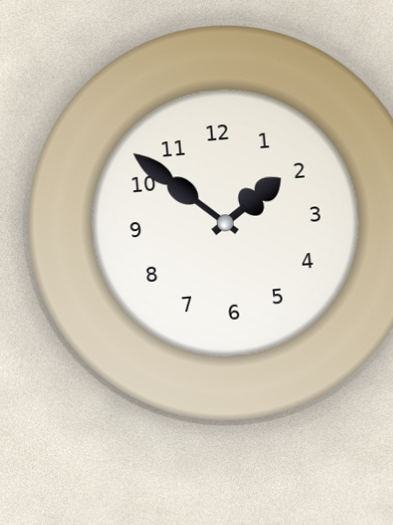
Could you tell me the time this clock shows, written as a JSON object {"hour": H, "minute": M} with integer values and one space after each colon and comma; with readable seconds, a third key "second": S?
{"hour": 1, "minute": 52}
